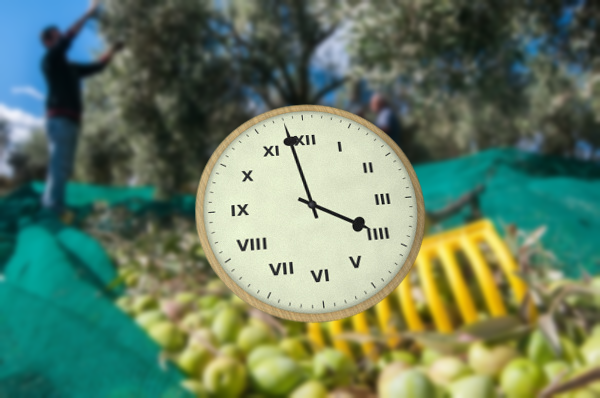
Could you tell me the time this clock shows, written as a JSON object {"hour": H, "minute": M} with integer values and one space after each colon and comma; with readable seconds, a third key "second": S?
{"hour": 3, "minute": 58}
